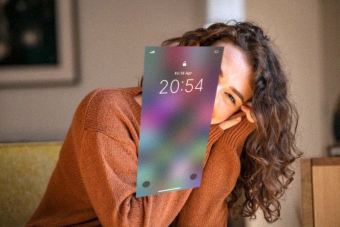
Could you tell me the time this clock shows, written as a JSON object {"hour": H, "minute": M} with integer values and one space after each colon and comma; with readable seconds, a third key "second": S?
{"hour": 20, "minute": 54}
